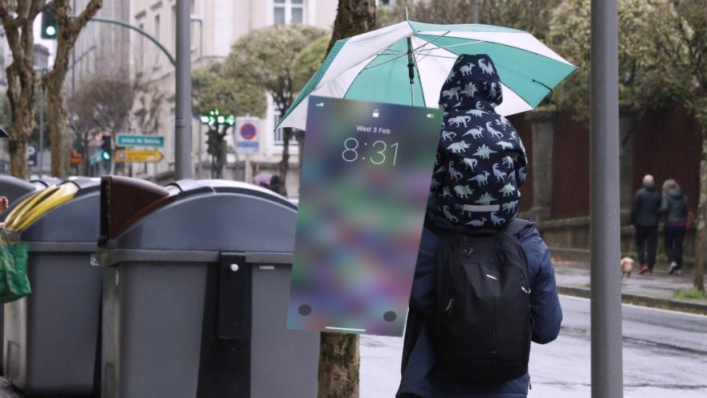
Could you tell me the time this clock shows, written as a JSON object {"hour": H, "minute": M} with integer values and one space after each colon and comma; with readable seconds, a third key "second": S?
{"hour": 8, "minute": 31}
